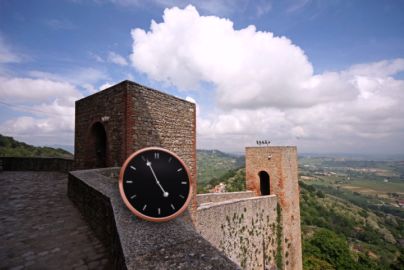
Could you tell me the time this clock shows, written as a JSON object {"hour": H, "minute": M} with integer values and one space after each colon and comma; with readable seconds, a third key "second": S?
{"hour": 4, "minute": 56}
